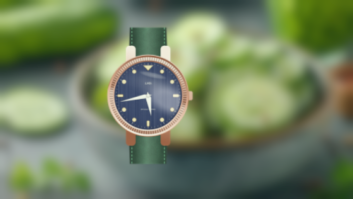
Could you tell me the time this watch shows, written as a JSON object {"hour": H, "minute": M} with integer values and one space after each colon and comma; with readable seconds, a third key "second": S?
{"hour": 5, "minute": 43}
